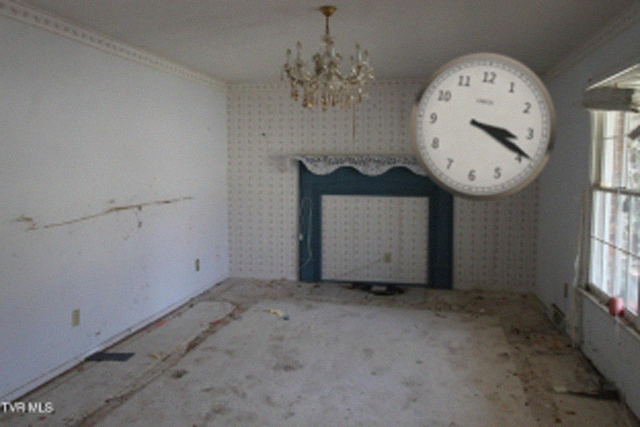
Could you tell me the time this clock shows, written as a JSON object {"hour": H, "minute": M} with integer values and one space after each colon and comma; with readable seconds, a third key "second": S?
{"hour": 3, "minute": 19}
